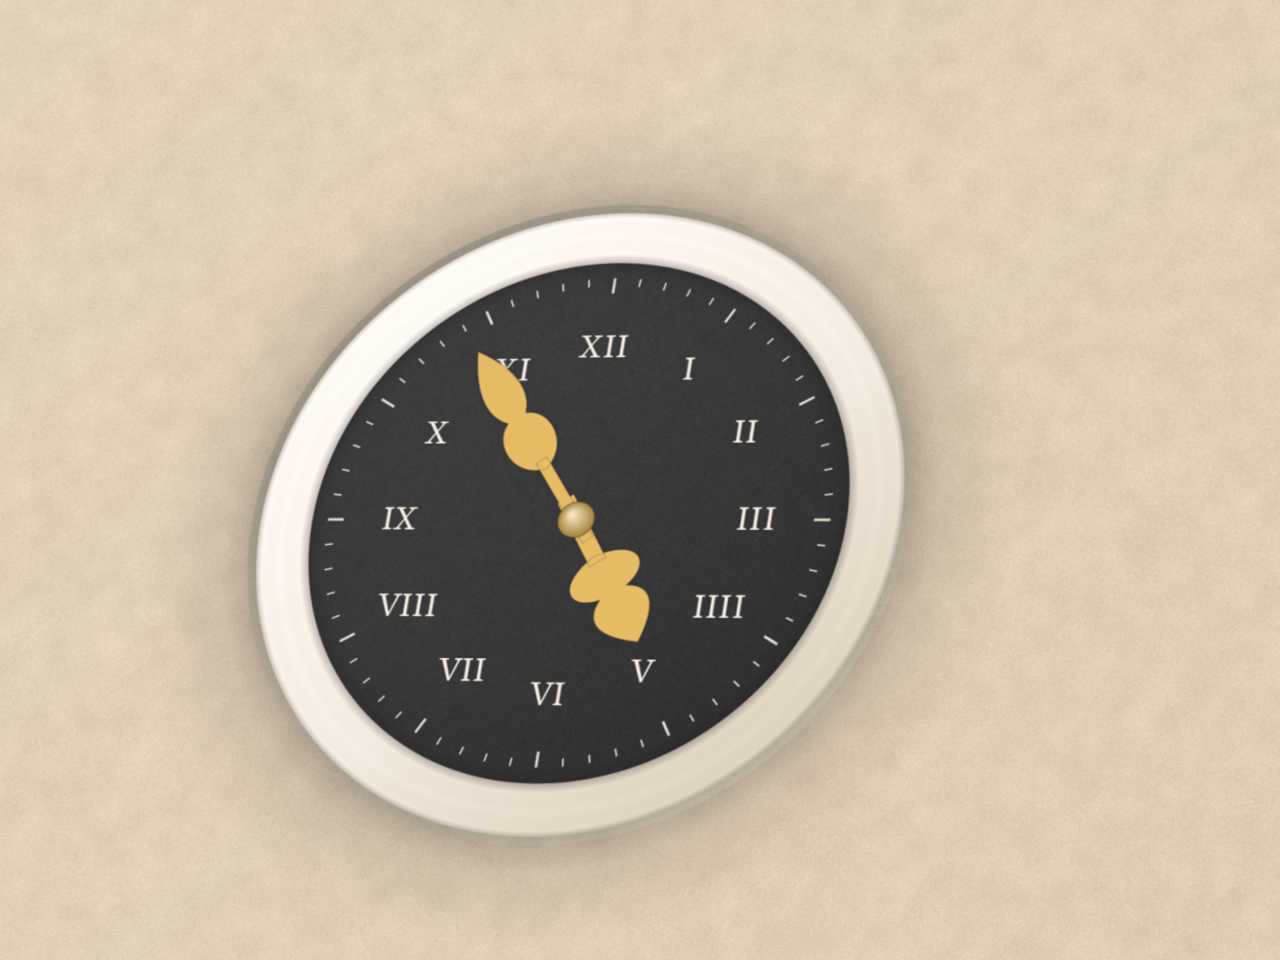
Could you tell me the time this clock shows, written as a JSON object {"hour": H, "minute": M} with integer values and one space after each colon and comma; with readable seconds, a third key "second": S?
{"hour": 4, "minute": 54}
